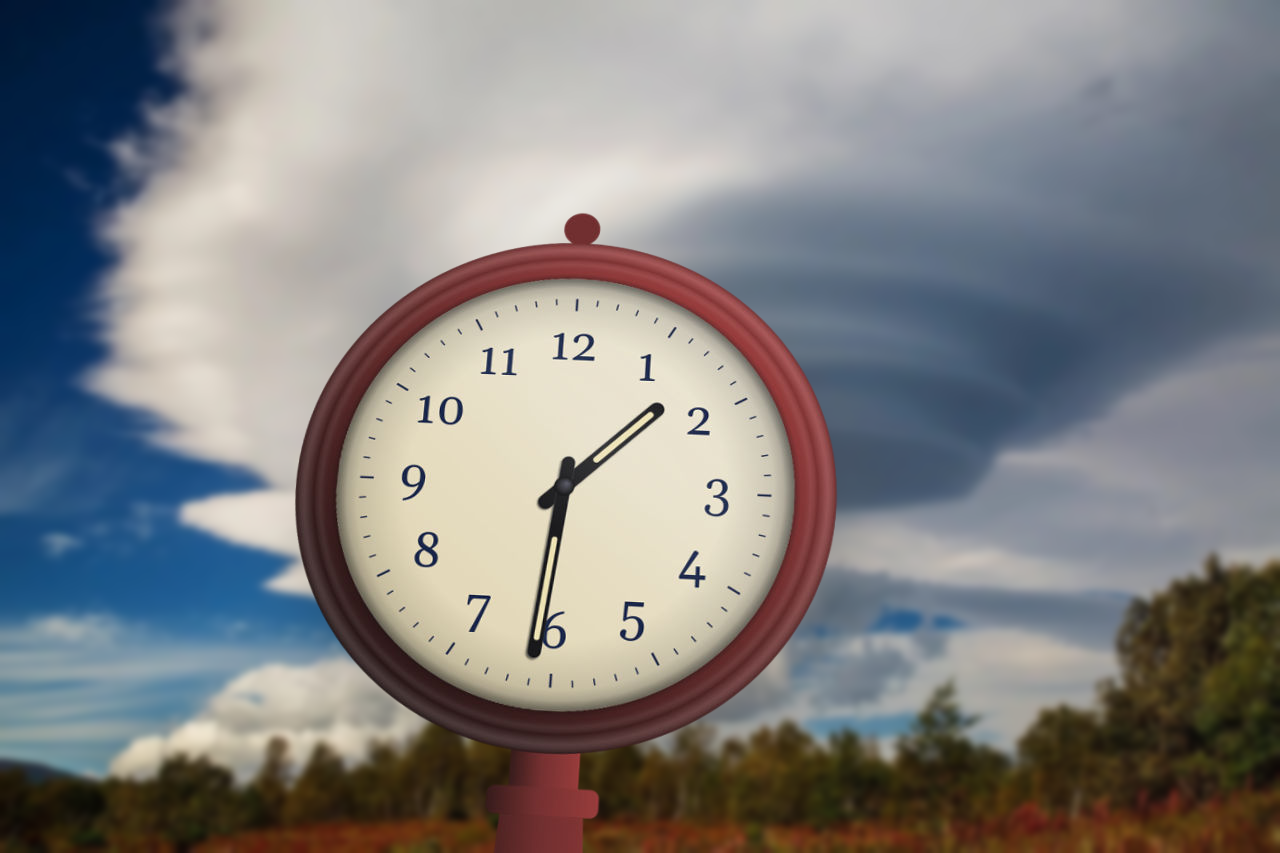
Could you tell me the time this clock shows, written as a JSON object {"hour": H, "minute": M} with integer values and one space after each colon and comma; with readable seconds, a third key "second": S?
{"hour": 1, "minute": 31}
